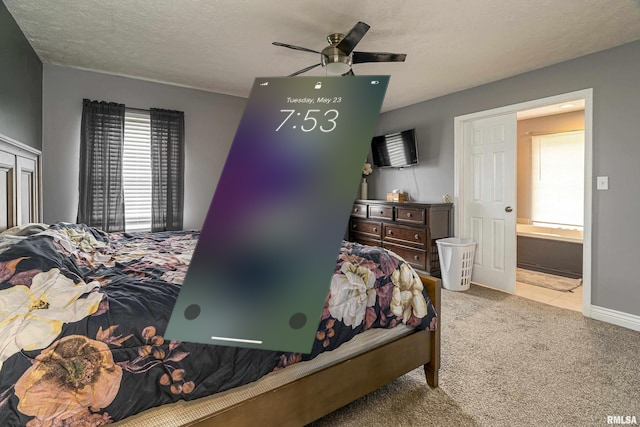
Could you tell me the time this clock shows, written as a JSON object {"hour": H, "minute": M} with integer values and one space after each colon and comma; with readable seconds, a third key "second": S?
{"hour": 7, "minute": 53}
